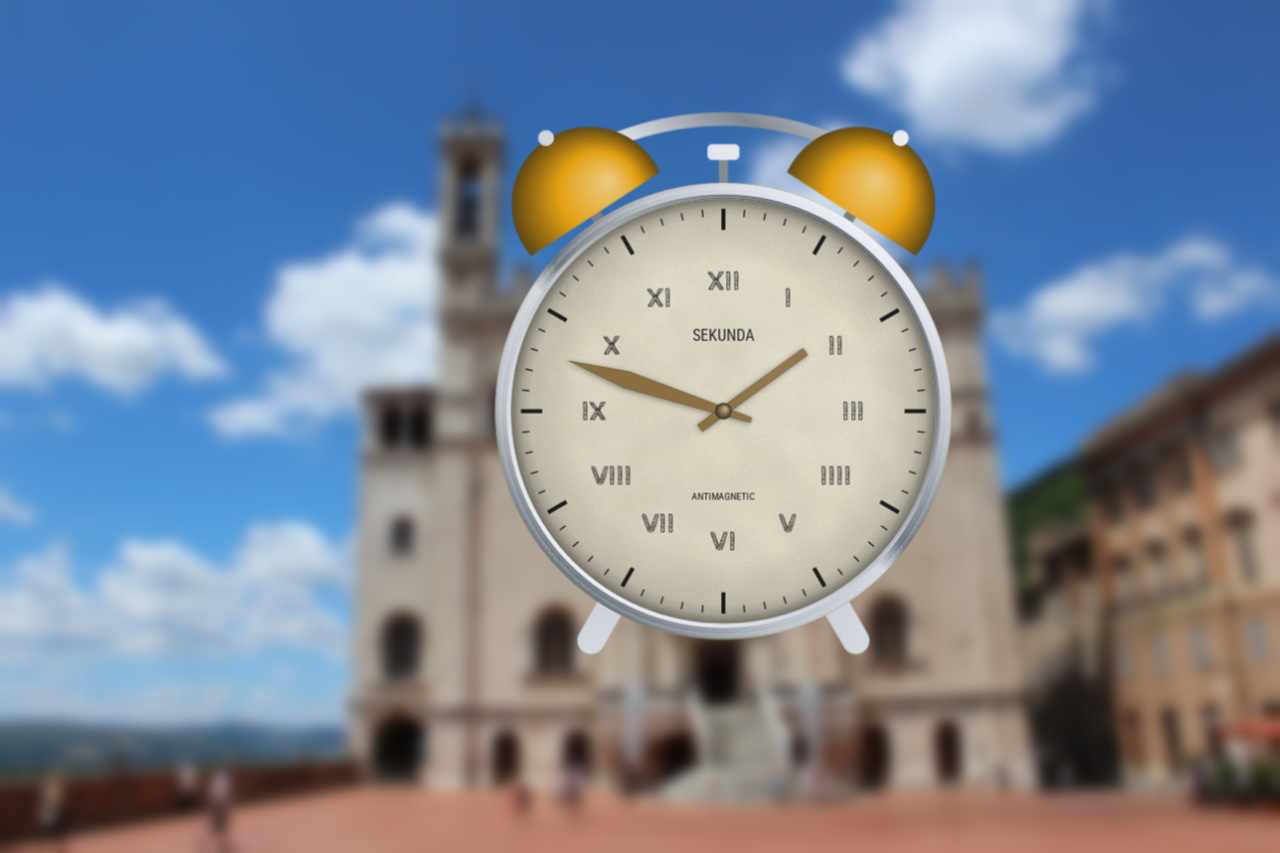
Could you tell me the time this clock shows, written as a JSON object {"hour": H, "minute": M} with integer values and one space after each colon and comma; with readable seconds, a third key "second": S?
{"hour": 1, "minute": 48}
